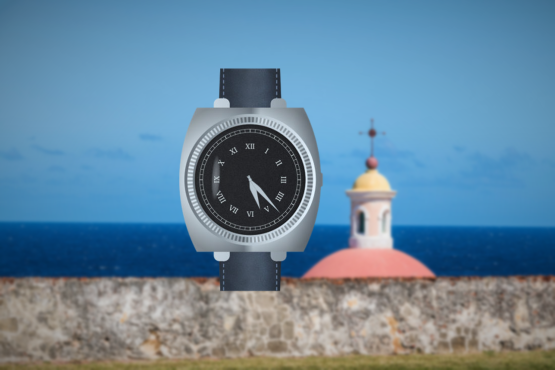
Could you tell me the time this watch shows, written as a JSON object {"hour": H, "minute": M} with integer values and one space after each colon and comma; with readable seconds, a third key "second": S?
{"hour": 5, "minute": 23}
